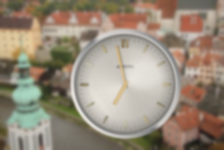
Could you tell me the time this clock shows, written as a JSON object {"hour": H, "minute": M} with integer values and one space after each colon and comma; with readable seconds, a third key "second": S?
{"hour": 6, "minute": 58}
